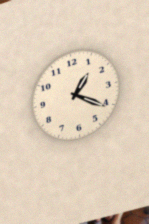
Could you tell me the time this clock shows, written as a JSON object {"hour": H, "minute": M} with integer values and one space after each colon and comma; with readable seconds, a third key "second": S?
{"hour": 1, "minute": 21}
